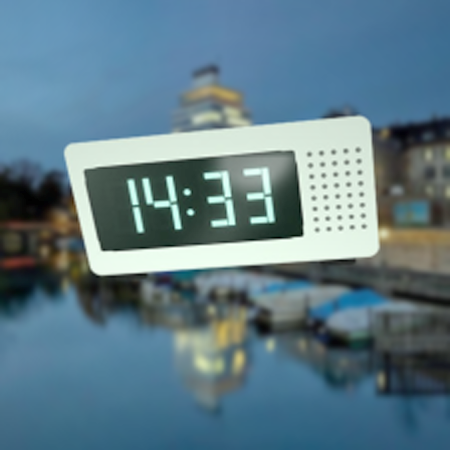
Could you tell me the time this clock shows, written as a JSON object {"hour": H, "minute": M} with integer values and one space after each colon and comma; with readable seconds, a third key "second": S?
{"hour": 14, "minute": 33}
